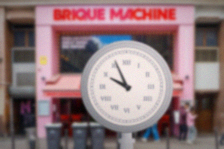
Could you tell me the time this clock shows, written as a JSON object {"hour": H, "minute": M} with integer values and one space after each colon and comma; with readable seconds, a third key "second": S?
{"hour": 9, "minute": 56}
